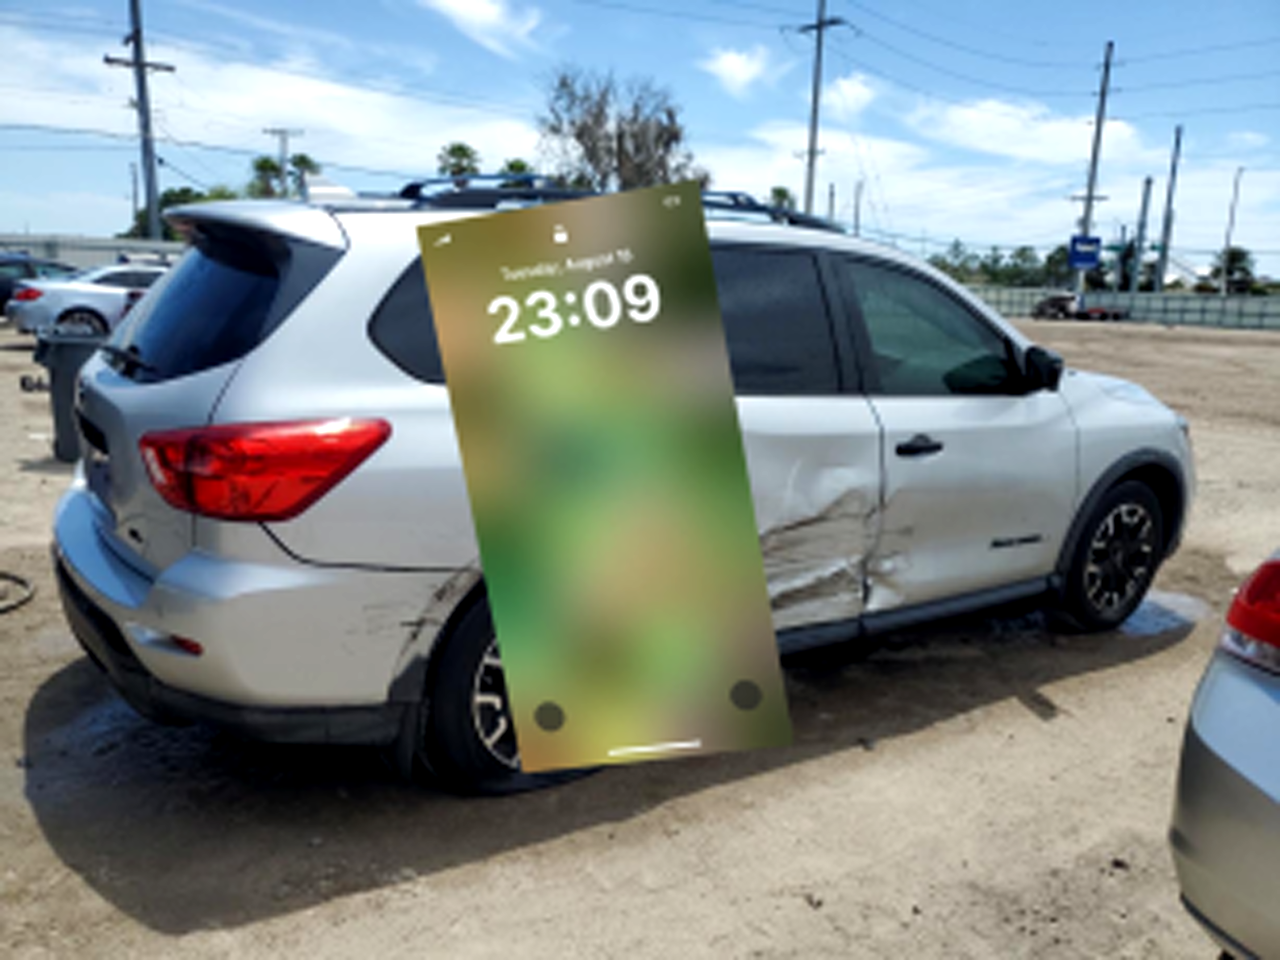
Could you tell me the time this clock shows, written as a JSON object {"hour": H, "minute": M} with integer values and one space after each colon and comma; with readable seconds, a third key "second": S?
{"hour": 23, "minute": 9}
